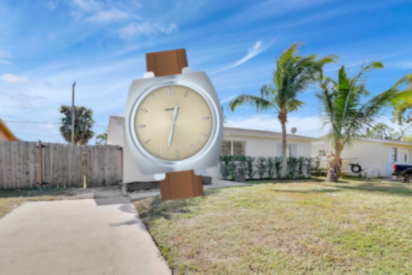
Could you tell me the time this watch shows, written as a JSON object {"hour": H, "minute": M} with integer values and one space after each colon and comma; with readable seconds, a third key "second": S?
{"hour": 12, "minute": 33}
